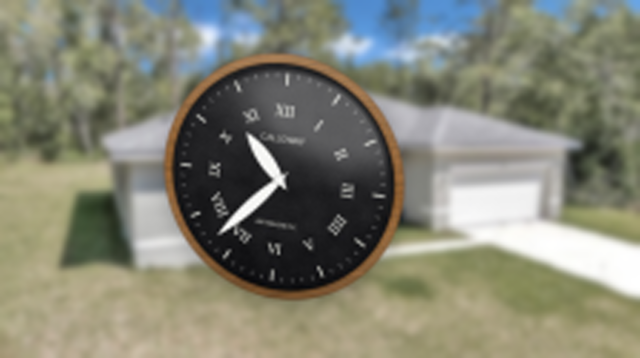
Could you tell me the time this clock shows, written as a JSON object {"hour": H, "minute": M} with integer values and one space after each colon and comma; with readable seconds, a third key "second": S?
{"hour": 10, "minute": 37}
